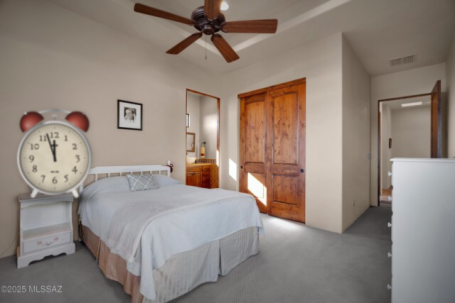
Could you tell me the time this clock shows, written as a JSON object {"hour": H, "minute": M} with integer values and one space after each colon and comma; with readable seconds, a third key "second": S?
{"hour": 11, "minute": 57}
